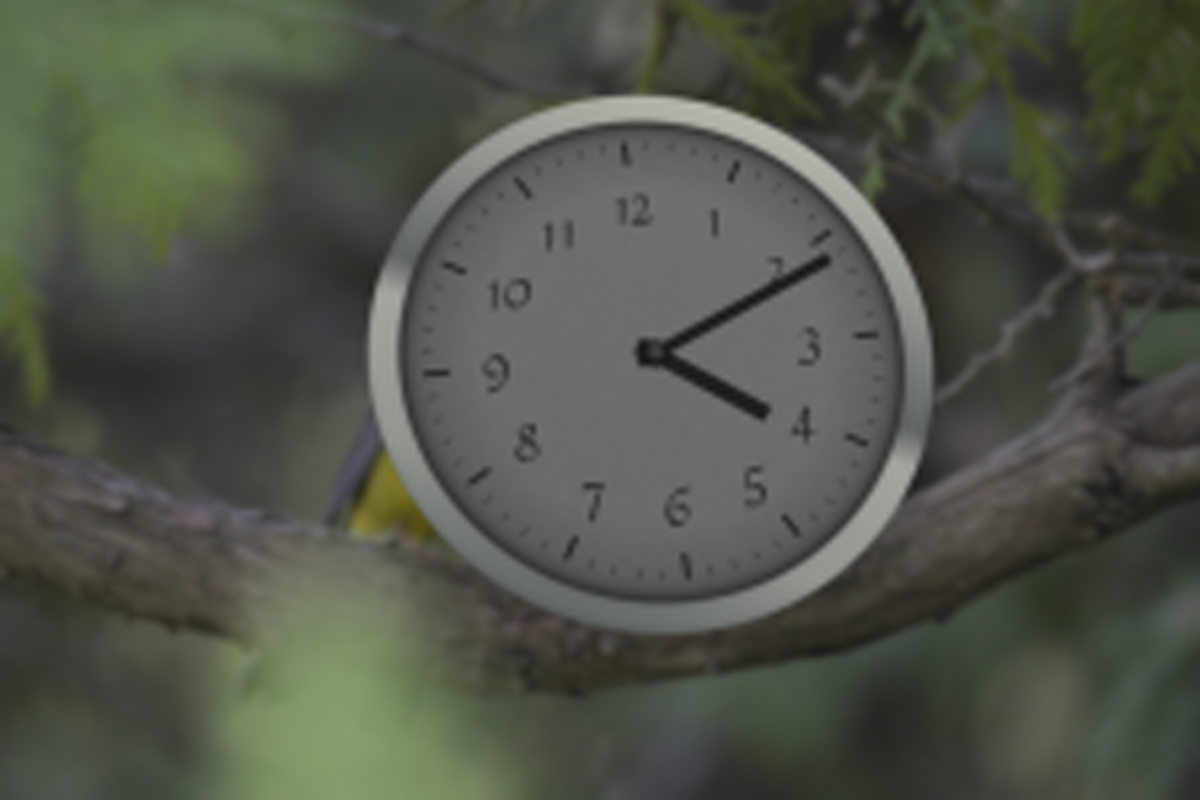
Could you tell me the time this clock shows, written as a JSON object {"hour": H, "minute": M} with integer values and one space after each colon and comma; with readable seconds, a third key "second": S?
{"hour": 4, "minute": 11}
